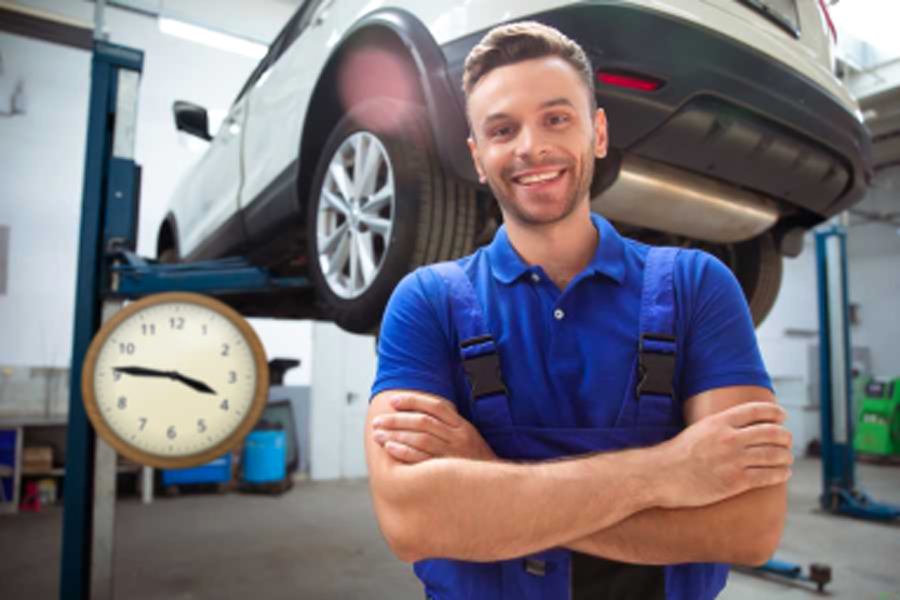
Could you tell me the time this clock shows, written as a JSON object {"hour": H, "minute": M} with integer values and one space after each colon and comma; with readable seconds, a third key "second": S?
{"hour": 3, "minute": 46}
